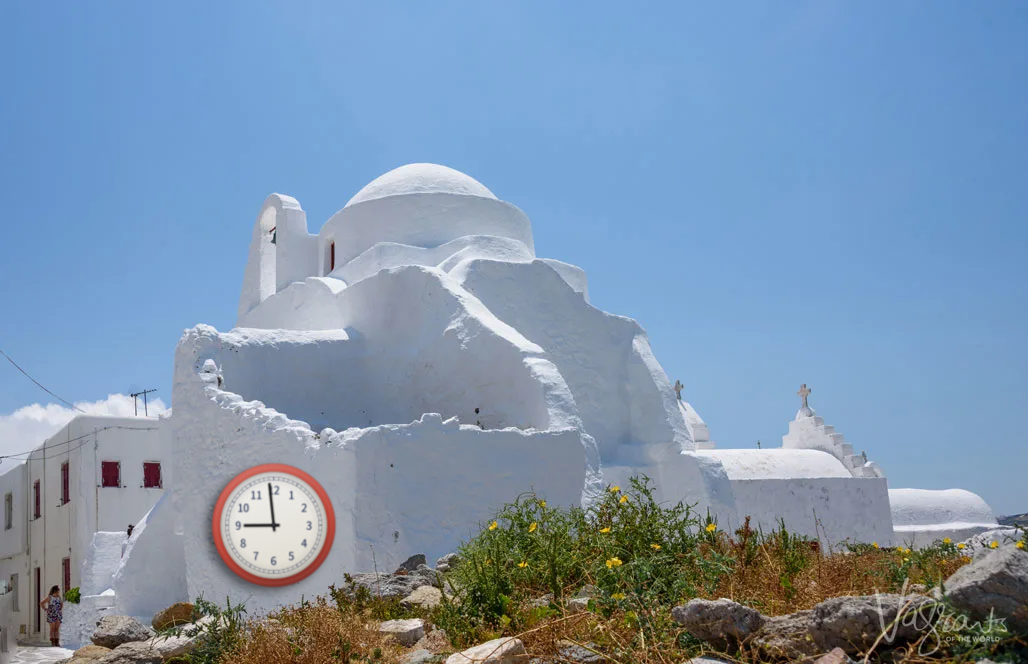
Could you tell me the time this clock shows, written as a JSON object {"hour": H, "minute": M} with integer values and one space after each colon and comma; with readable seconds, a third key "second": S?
{"hour": 8, "minute": 59}
